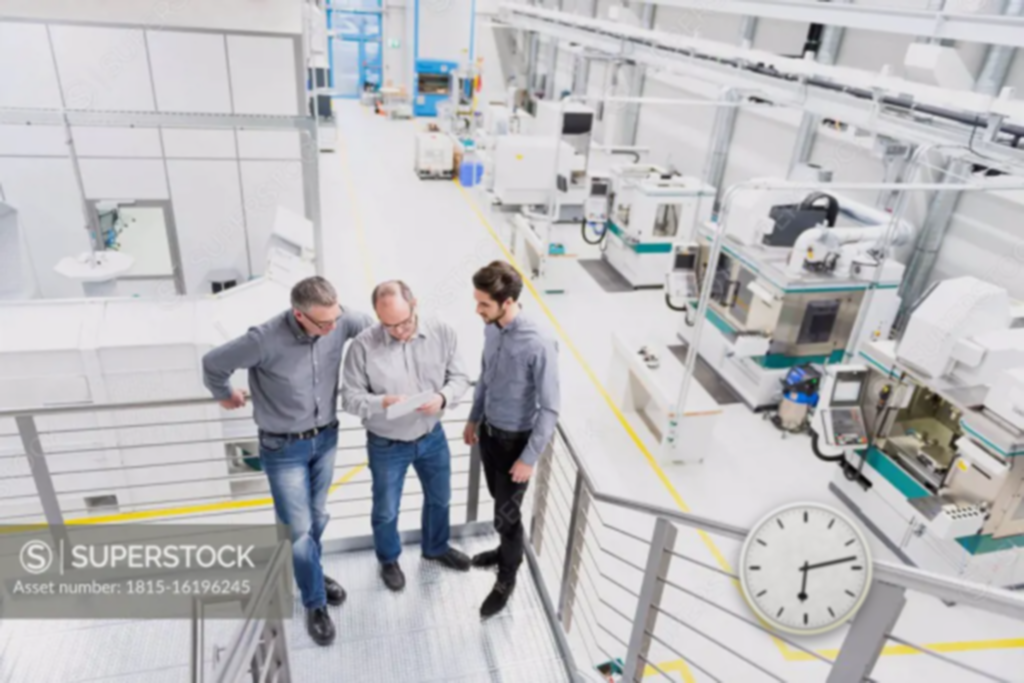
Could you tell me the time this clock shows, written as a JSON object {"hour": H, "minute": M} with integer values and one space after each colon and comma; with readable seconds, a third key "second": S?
{"hour": 6, "minute": 13}
